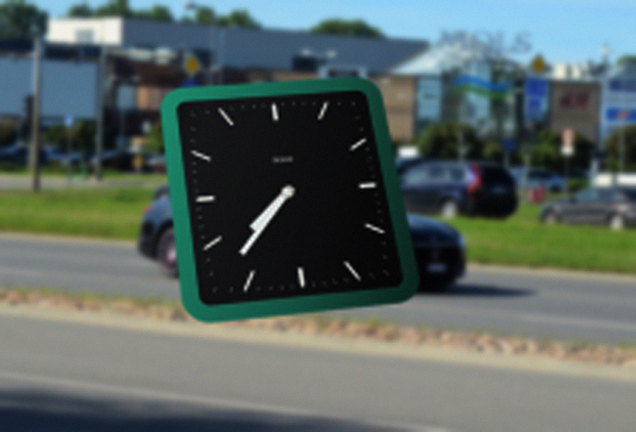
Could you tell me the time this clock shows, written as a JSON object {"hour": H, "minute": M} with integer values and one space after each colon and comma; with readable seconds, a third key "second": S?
{"hour": 7, "minute": 37}
